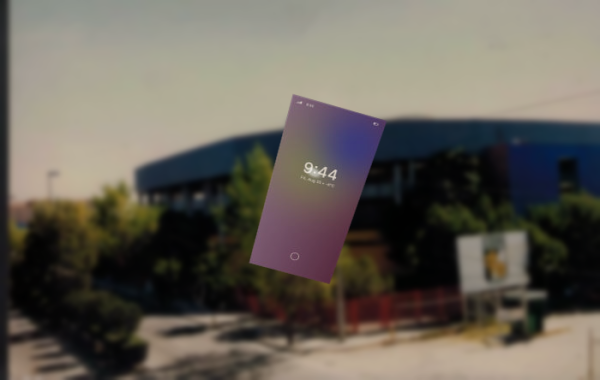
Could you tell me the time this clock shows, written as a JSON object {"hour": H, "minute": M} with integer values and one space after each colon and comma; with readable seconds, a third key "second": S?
{"hour": 9, "minute": 44}
